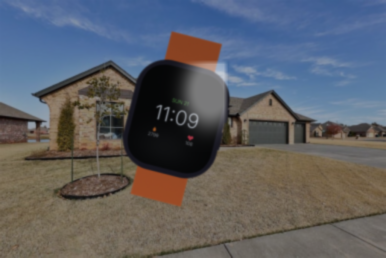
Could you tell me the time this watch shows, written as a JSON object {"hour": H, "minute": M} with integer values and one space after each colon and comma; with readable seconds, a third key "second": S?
{"hour": 11, "minute": 9}
